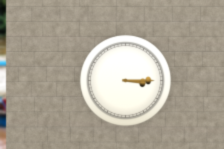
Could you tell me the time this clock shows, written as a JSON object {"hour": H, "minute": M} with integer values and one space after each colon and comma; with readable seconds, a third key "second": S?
{"hour": 3, "minute": 15}
